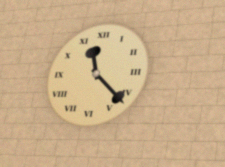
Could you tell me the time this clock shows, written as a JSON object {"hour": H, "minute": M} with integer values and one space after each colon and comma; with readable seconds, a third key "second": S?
{"hour": 11, "minute": 22}
